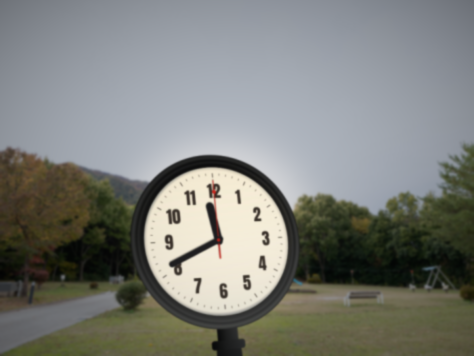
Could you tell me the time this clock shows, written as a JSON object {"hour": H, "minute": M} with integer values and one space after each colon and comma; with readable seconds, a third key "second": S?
{"hour": 11, "minute": 41, "second": 0}
